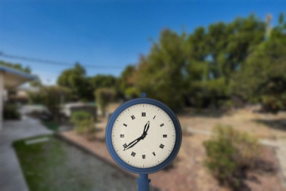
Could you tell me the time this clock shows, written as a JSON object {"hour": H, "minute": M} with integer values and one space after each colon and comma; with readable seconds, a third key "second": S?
{"hour": 12, "minute": 39}
